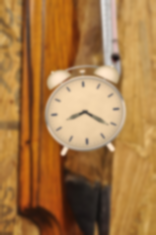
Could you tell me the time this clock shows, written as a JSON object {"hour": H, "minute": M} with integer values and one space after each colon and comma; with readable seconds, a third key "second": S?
{"hour": 8, "minute": 21}
